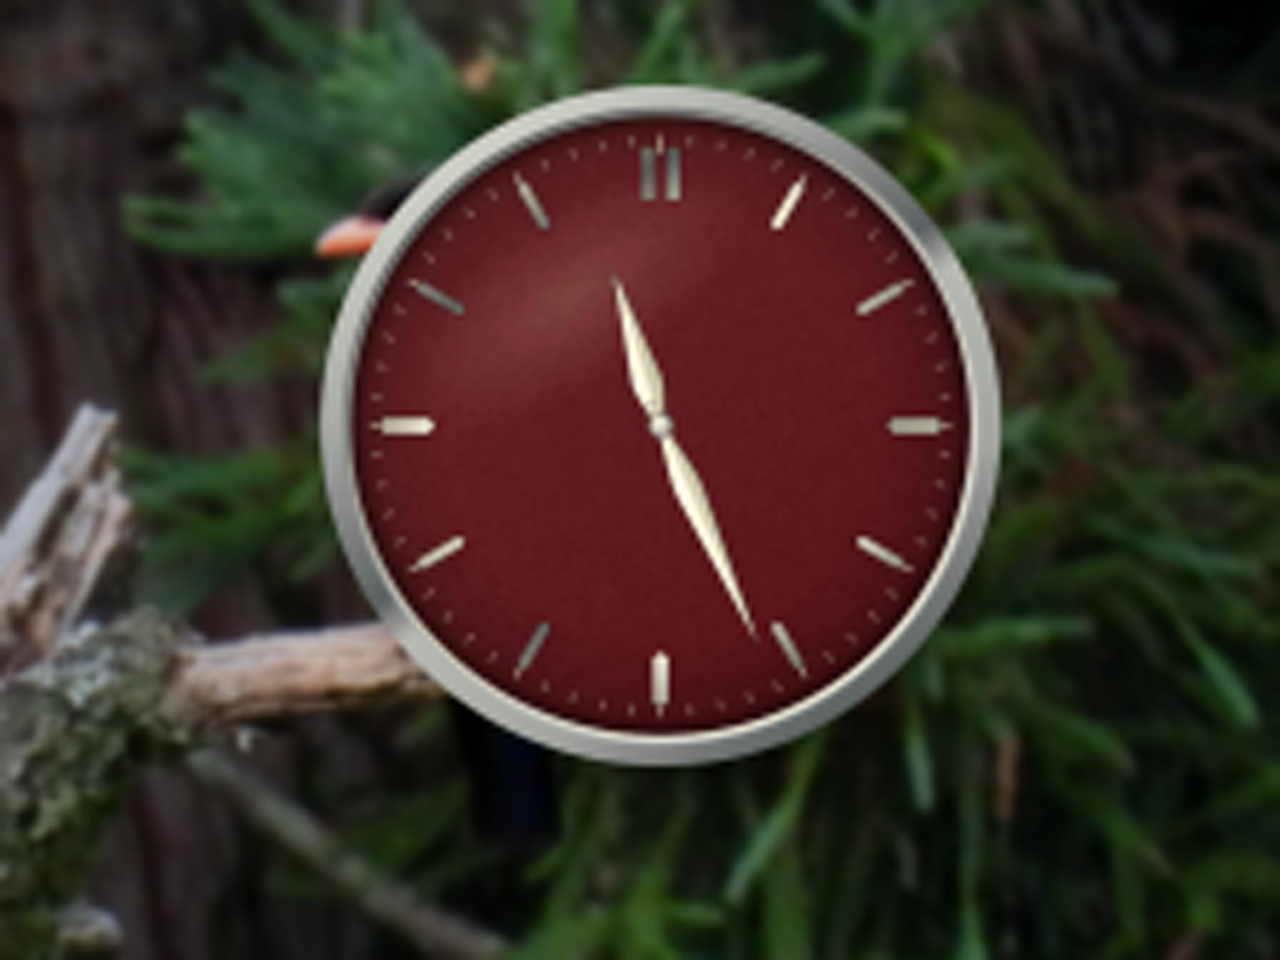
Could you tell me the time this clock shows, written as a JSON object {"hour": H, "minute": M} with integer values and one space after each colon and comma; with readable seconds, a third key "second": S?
{"hour": 11, "minute": 26}
